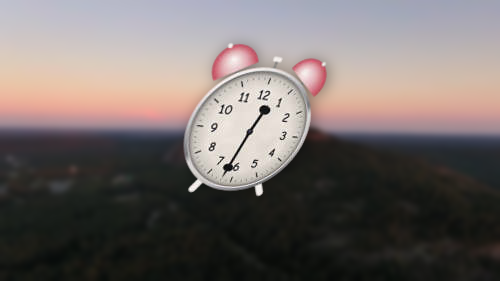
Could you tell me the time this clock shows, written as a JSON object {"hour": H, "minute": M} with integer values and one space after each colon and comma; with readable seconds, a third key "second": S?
{"hour": 12, "minute": 32}
